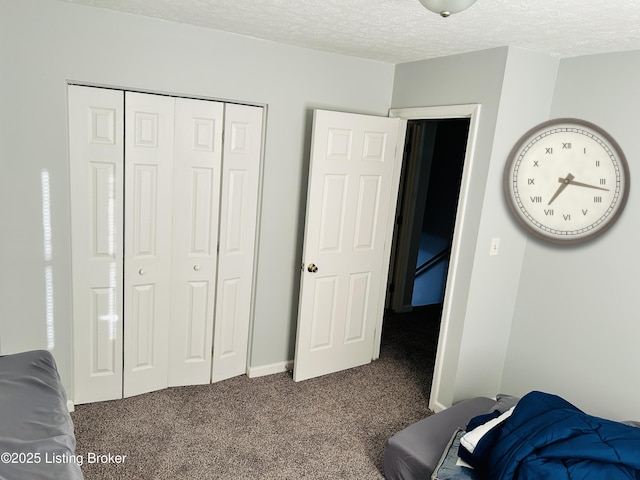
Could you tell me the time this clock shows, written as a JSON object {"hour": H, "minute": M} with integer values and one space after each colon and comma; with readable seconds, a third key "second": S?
{"hour": 7, "minute": 17}
